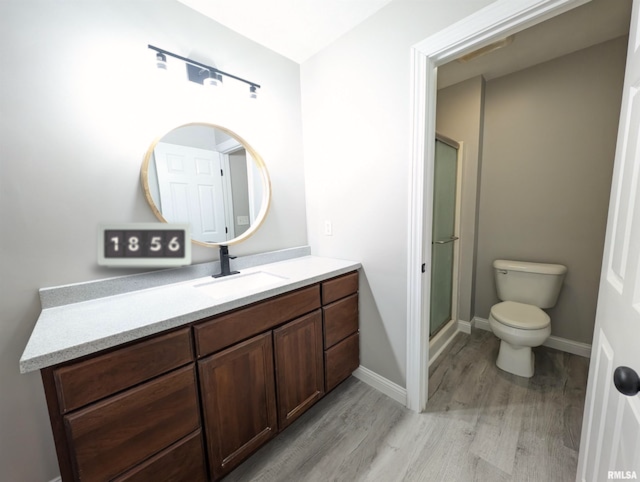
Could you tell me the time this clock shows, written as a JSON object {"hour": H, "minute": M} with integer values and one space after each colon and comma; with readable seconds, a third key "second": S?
{"hour": 18, "minute": 56}
